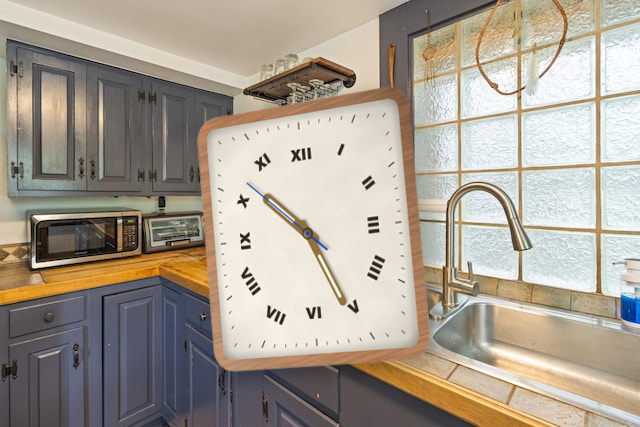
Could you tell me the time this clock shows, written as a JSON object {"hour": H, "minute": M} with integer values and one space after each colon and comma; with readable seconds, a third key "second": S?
{"hour": 10, "minute": 25, "second": 52}
